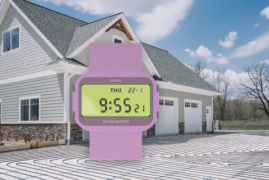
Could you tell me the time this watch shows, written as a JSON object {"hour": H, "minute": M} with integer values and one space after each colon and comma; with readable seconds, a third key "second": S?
{"hour": 9, "minute": 55, "second": 21}
